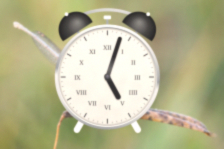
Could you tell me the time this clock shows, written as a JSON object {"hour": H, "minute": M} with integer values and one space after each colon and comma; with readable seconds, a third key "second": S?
{"hour": 5, "minute": 3}
